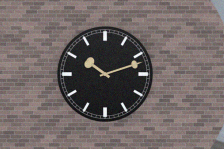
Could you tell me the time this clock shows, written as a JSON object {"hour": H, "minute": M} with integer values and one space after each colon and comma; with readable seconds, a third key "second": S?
{"hour": 10, "minute": 12}
